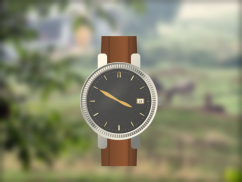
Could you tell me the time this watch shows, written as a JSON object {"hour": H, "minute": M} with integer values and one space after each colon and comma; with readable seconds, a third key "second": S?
{"hour": 3, "minute": 50}
